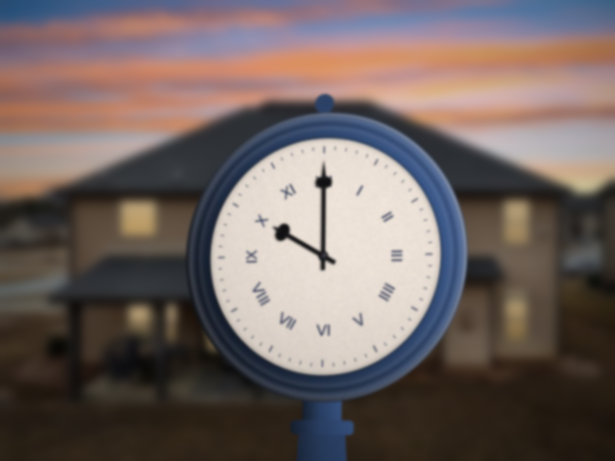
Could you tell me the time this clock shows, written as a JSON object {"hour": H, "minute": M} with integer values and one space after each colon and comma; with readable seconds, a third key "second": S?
{"hour": 10, "minute": 0}
